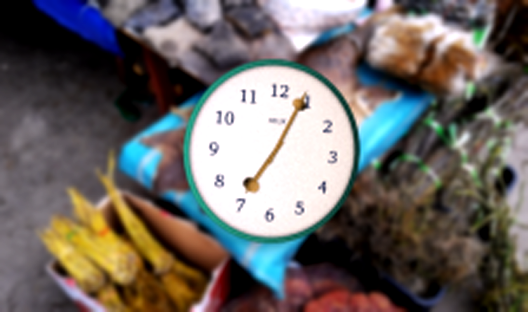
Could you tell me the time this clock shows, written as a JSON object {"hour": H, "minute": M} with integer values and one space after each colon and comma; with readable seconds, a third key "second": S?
{"hour": 7, "minute": 4}
